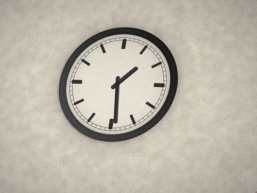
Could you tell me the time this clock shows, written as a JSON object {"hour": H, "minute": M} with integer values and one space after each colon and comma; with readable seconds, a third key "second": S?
{"hour": 1, "minute": 29}
